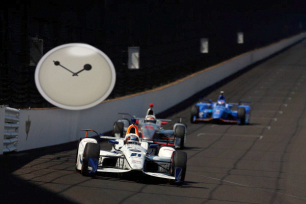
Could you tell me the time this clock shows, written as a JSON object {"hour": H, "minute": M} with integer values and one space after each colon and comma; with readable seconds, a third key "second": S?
{"hour": 1, "minute": 51}
